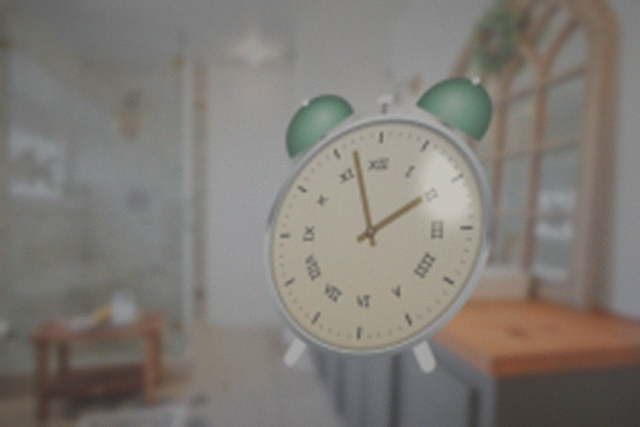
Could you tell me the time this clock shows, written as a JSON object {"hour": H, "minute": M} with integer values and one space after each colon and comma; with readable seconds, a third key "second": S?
{"hour": 1, "minute": 57}
